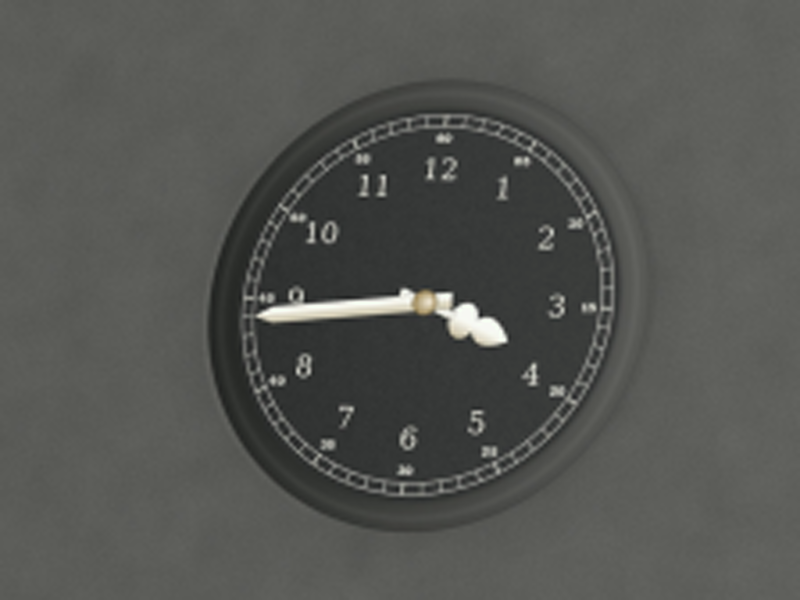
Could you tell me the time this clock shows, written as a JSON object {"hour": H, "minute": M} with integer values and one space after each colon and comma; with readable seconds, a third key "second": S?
{"hour": 3, "minute": 44}
